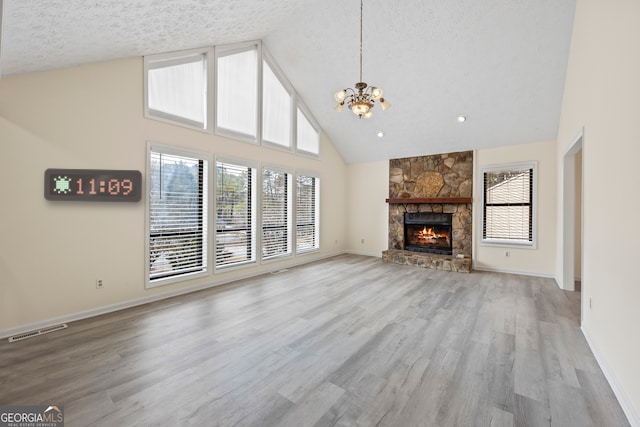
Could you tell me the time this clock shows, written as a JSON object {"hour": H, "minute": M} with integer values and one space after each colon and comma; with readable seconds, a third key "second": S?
{"hour": 11, "minute": 9}
